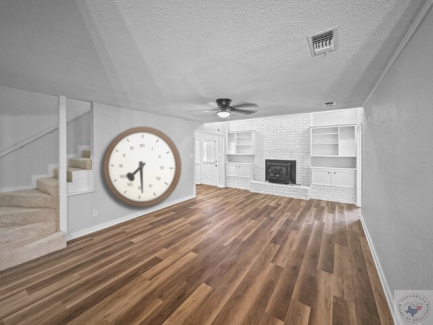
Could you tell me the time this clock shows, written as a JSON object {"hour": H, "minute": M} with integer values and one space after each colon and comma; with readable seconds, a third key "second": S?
{"hour": 7, "minute": 29}
